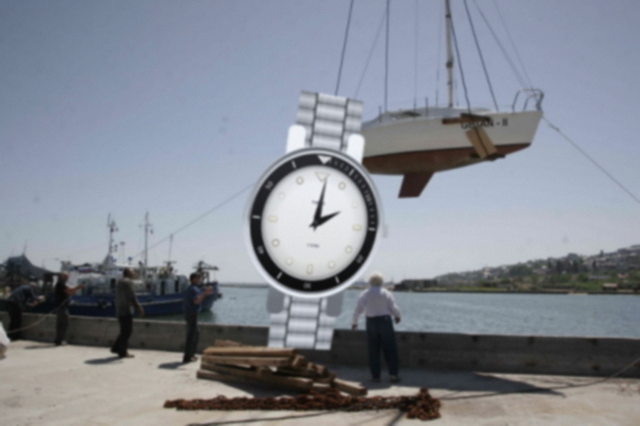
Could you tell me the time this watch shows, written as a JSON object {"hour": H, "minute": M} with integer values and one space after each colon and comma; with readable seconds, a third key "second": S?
{"hour": 2, "minute": 1}
